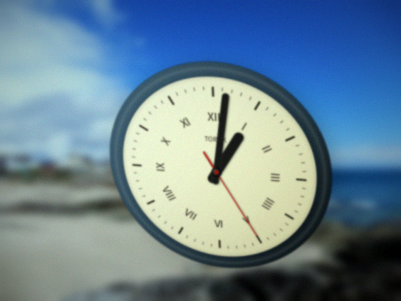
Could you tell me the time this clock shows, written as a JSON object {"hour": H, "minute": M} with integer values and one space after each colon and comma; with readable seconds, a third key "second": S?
{"hour": 1, "minute": 1, "second": 25}
